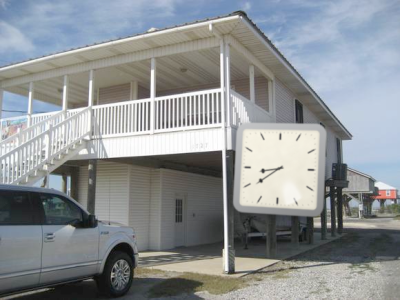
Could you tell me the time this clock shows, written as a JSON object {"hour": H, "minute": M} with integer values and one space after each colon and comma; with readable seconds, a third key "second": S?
{"hour": 8, "minute": 39}
